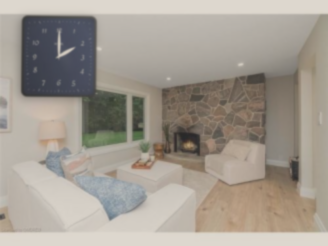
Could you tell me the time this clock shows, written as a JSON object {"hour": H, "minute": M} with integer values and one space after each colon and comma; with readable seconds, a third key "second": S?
{"hour": 2, "minute": 0}
